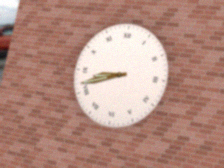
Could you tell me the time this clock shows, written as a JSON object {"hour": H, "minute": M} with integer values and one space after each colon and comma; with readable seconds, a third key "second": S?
{"hour": 8, "minute": 42}
